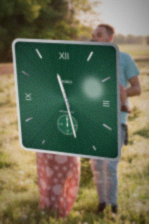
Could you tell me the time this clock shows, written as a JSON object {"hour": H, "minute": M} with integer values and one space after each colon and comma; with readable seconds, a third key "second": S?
{"hour": 11, "minute": 28}
